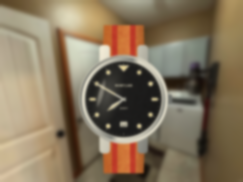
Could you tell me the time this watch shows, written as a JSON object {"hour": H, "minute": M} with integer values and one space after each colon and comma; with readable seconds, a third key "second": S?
{"hour": 7, "minute": 50}
